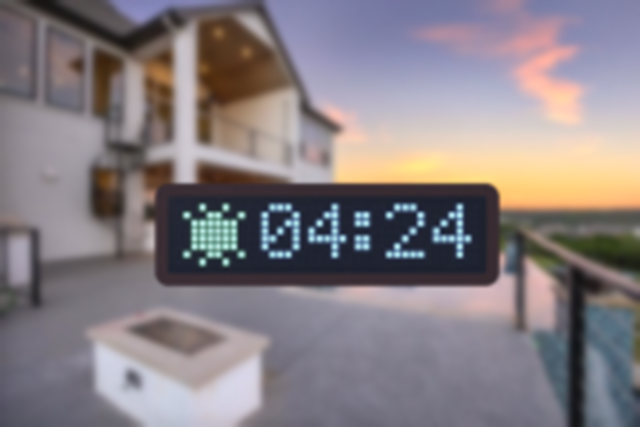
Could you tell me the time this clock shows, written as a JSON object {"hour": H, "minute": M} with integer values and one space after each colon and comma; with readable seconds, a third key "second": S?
{"hour": 4, "minute": 24}
